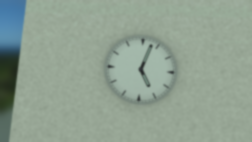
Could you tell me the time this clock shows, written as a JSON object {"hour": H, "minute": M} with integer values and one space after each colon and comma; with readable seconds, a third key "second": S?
{"hour": 5, "minute": 3}
